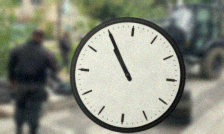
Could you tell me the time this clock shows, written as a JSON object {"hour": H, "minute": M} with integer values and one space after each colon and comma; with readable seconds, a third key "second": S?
{"hour": 10, "minute": 55}
